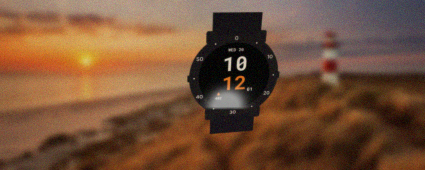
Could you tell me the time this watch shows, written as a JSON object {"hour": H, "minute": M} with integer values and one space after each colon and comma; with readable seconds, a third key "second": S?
{"hour": 10, "minute": 12}
